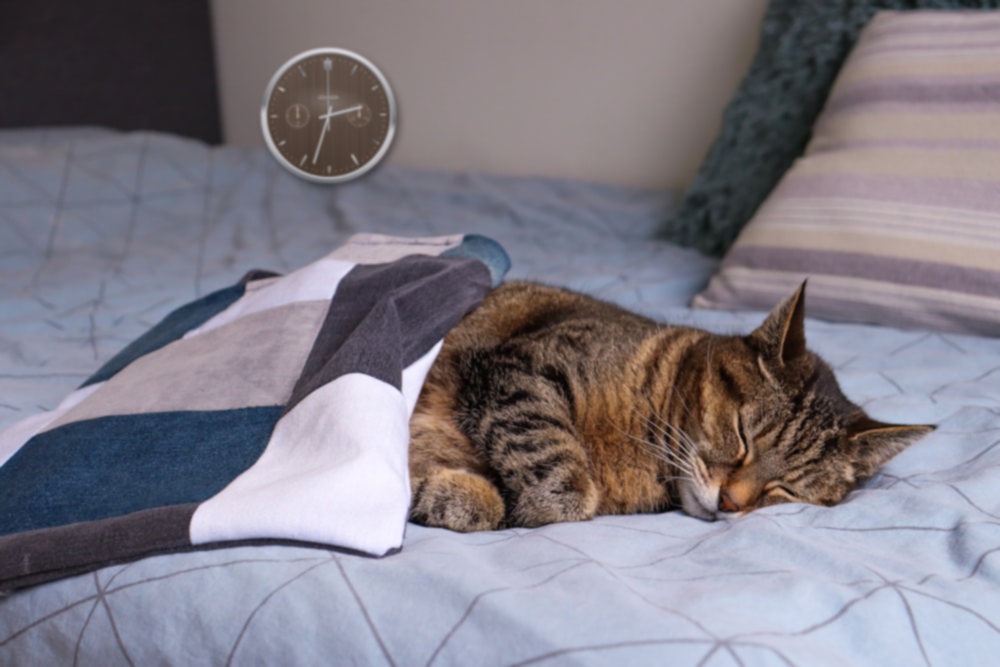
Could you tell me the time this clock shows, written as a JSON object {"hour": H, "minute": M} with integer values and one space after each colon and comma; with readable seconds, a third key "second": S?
{"hour": 2, "minute": 33}
